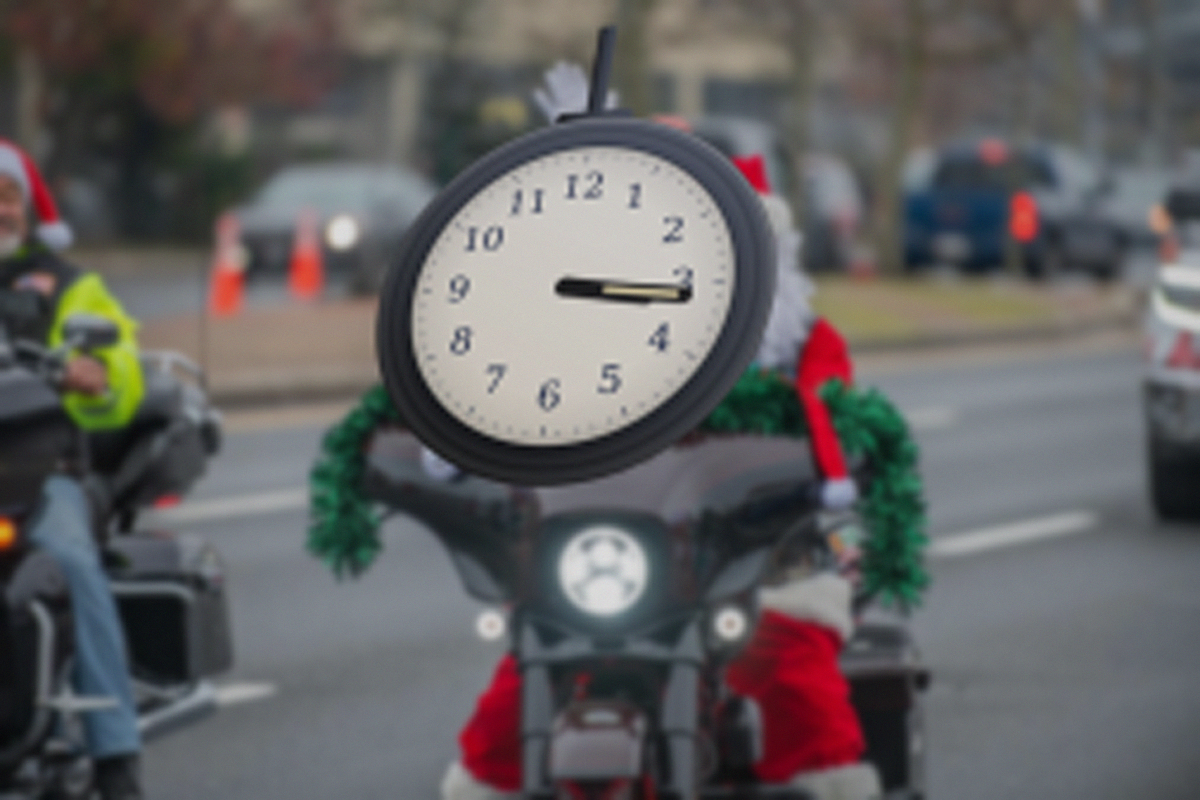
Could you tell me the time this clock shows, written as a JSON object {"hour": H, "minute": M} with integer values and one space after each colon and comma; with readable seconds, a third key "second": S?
{"hour": 3, "minute": 16}
